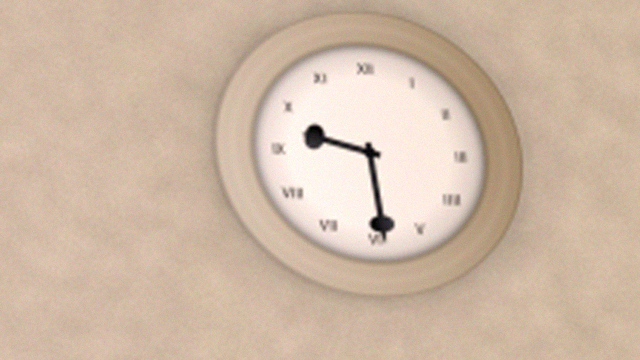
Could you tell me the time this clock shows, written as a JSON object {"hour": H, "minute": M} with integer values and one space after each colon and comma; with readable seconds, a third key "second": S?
{"hour": 9, "minute": 29}
